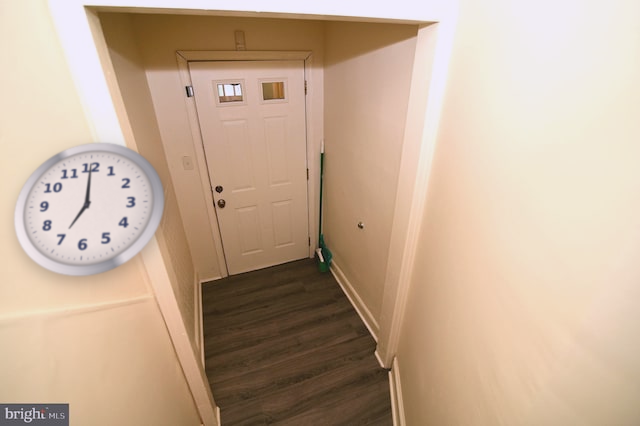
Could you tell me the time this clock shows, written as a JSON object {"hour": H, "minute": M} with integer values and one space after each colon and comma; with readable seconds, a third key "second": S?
{"hour": 7, "minute": 0}
